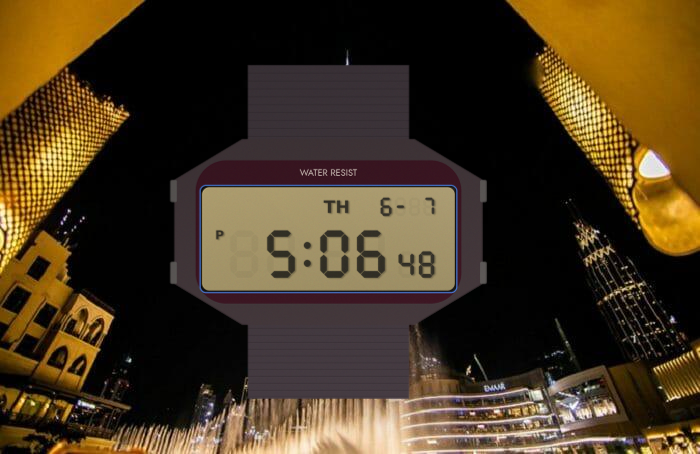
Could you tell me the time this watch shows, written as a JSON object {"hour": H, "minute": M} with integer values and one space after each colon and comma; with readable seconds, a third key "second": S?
{"hour": 5, "minute": 6, "second": 48}
